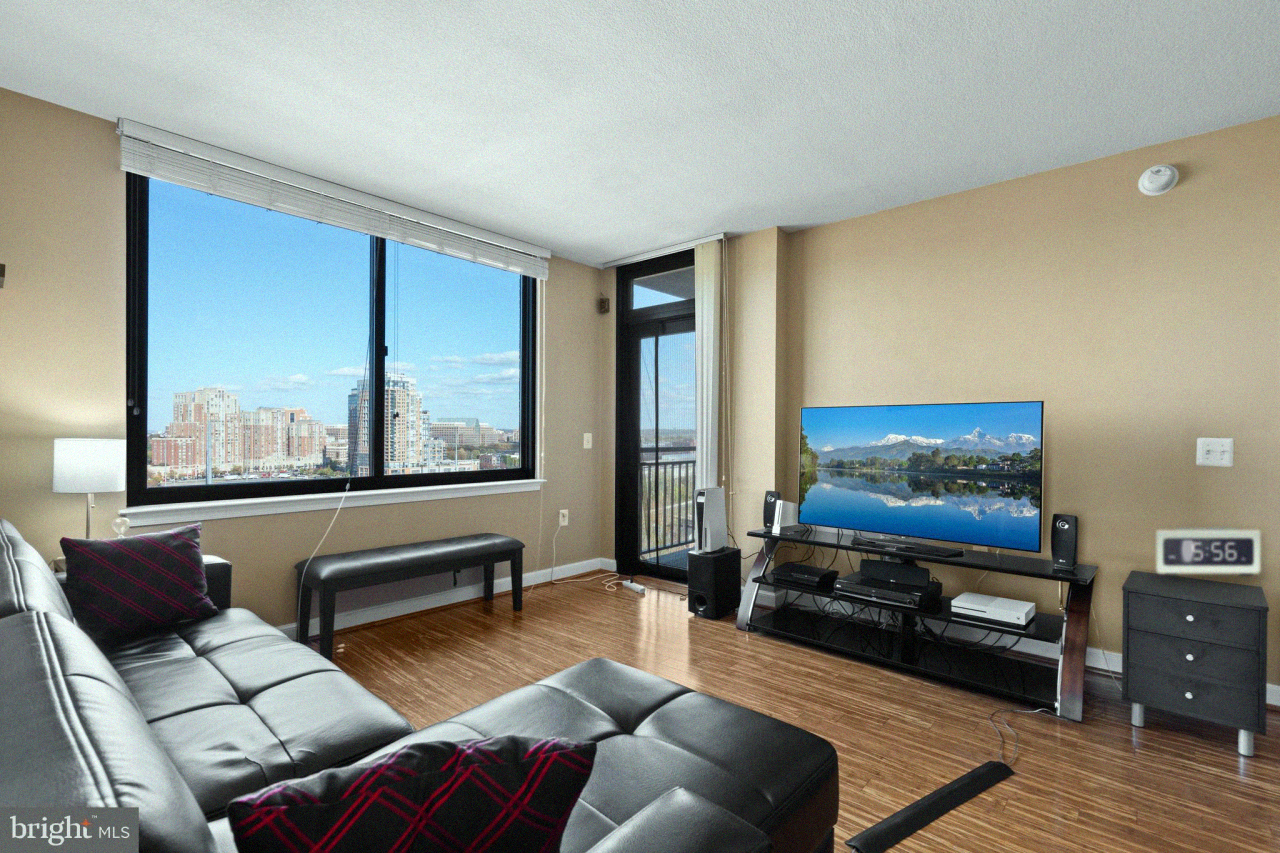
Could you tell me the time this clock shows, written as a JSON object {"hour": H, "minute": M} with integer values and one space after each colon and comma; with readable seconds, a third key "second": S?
{"hour": 5, "minute": 56}
